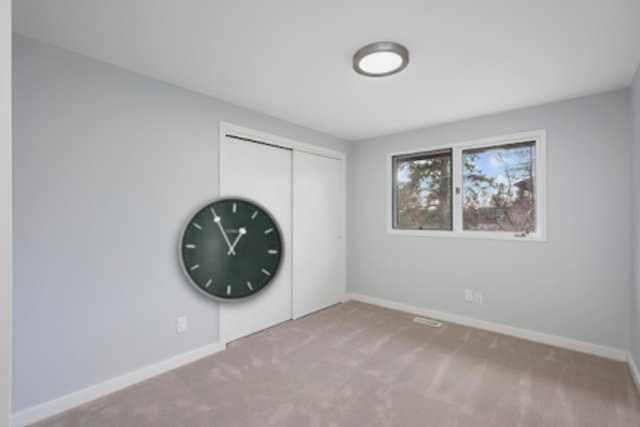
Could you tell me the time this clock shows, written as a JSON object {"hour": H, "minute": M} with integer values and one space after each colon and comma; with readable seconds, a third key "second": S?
{"hour": 12, "minute": 55}
